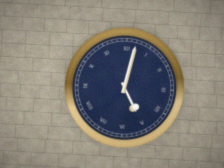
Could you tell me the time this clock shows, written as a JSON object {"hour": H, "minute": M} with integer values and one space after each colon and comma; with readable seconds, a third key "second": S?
{"hour": 5, "minute": 2}
